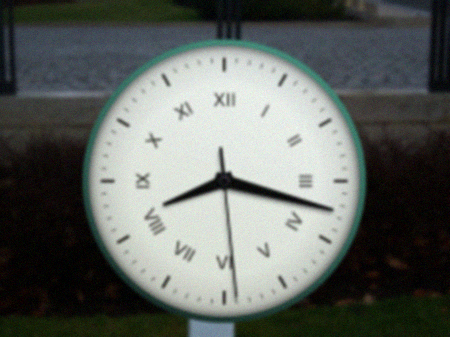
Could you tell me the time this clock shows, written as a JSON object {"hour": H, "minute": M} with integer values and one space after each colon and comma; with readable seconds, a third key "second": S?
{"hour": 8, "minute": 17, "second": 29}
